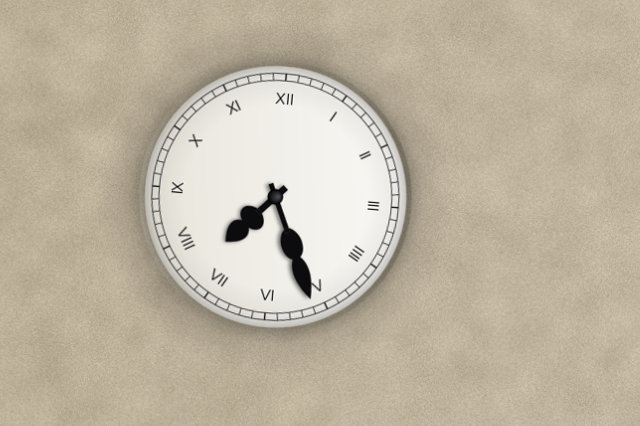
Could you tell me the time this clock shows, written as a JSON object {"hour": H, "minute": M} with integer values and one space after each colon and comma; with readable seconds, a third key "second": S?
{"hour": 7, "minute": 26}
